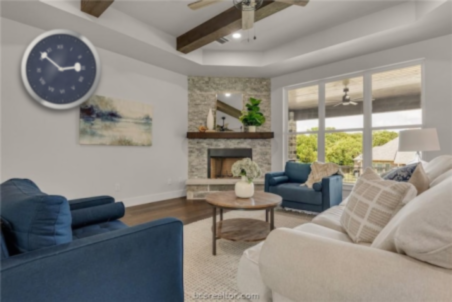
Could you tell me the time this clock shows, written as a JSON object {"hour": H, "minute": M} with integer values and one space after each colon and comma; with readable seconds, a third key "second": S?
{"hour": 2, "minute": 52}
